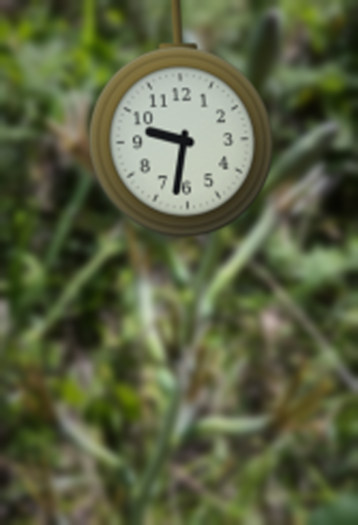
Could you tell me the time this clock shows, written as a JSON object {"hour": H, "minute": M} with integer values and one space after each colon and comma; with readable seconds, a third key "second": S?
{"hour": 9, "minute": 32}
